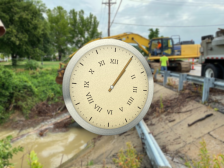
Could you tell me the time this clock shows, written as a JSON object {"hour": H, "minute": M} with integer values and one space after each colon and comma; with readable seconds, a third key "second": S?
{"hour": 1, "minute": 5}
